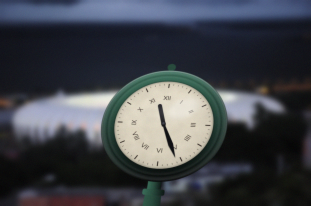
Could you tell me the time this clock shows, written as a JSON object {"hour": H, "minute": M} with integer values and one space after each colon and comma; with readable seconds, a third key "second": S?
{"hour": 11, "minute": 26}
